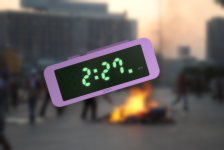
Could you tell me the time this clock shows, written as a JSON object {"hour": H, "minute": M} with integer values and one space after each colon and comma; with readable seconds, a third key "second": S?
{"hour": 2, "minute": 27}
